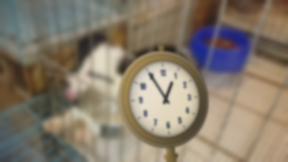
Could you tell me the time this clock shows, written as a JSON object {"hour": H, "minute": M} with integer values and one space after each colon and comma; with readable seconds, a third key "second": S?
{"hour": 12, "minute": 55}
